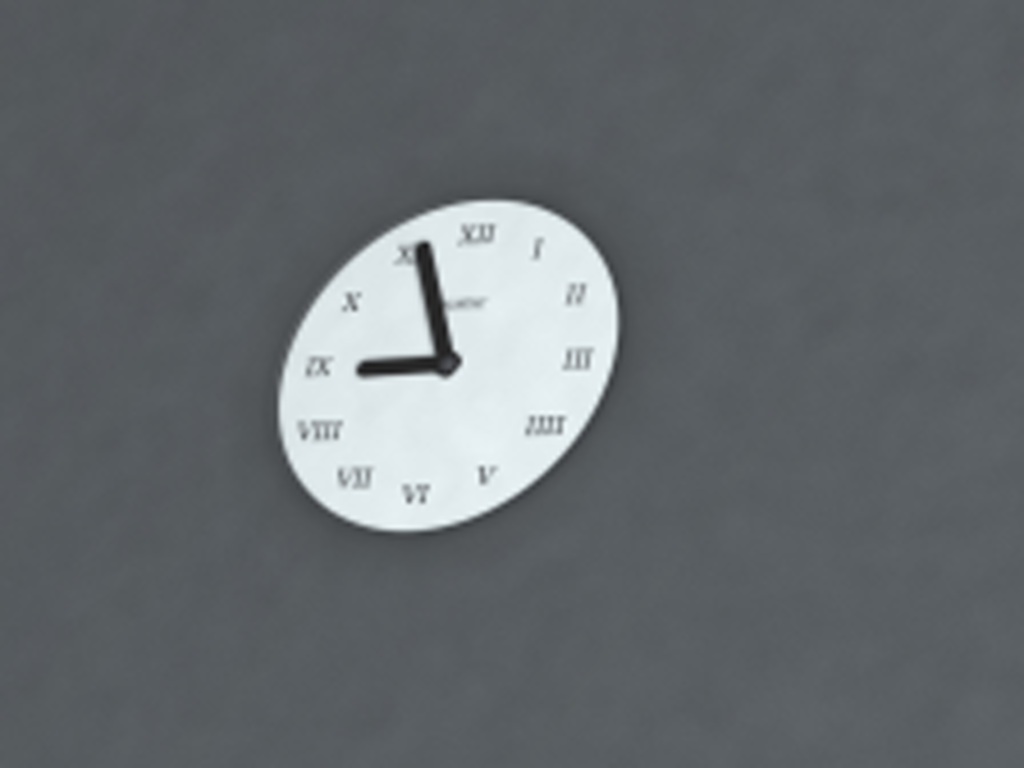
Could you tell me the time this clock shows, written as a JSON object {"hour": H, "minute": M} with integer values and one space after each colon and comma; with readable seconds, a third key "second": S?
{"hour": 8, "minute": 56}
